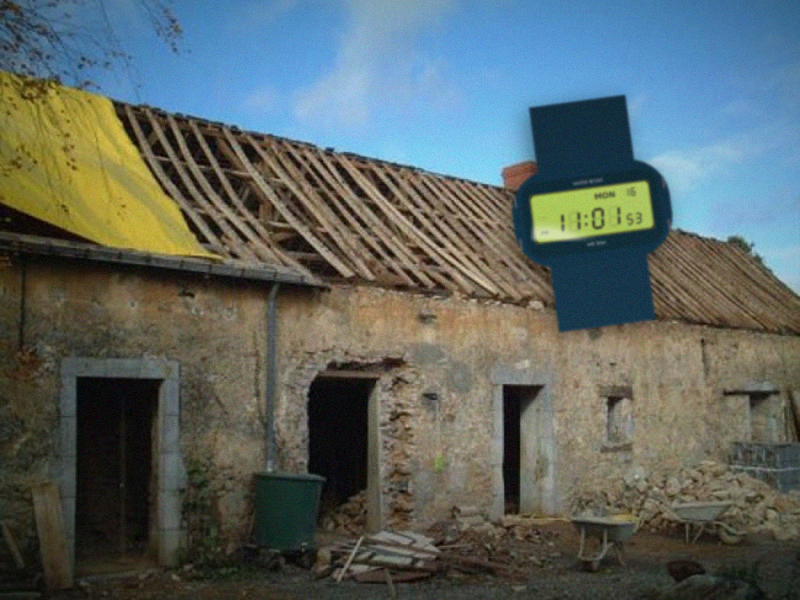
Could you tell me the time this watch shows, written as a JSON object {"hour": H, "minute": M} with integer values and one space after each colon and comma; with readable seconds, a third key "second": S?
{"hour": 11, "minute": 1}
